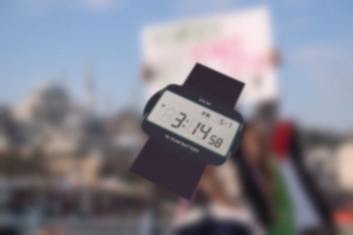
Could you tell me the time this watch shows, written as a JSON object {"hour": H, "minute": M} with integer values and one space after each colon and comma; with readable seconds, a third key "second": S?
{"hour": 3, "minute": 14}
